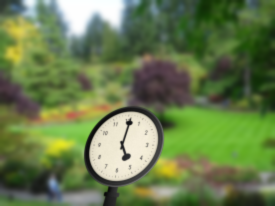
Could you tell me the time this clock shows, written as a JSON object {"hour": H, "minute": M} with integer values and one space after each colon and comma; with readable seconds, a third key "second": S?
{"hour": 5, "minute": 1}
